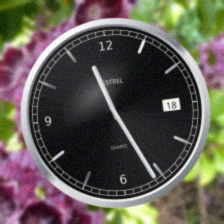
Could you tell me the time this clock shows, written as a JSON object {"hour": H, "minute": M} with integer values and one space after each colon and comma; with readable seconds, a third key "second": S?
{"hour": 11, "minute": 26}
